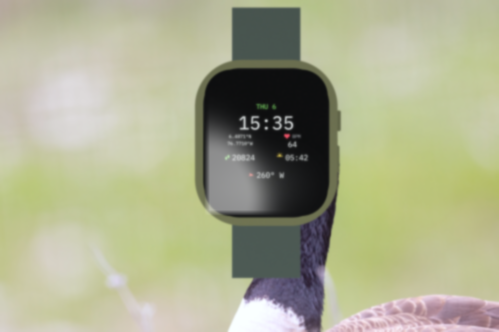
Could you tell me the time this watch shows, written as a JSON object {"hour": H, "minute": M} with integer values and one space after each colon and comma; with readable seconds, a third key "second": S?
{"hour": 15, "minute": 35}
